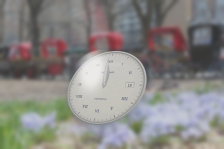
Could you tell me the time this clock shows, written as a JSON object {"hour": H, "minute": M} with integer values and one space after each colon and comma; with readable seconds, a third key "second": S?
{"hour": 11, "minute": 59}
